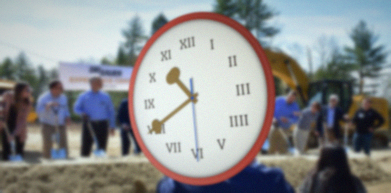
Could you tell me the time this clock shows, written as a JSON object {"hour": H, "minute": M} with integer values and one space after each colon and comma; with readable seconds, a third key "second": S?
{"hour": 10, "minute": 40, "second": 30}
